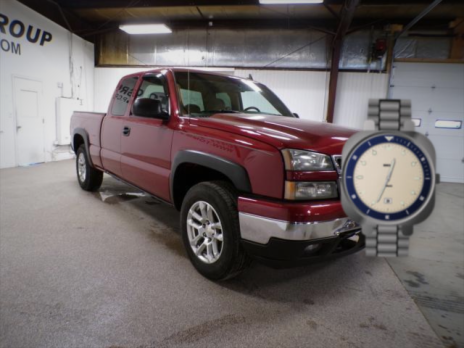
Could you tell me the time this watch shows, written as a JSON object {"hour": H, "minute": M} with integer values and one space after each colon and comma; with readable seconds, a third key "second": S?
{"hour": 12, "minute": 34}
